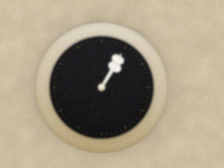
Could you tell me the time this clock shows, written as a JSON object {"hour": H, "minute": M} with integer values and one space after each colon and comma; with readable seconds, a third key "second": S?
{"hour": 1, "minute": 5}
